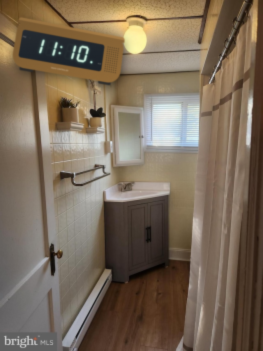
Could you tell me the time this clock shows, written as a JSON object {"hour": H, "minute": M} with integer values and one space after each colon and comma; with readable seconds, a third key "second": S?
{"hour": 11, "minute": 10}
